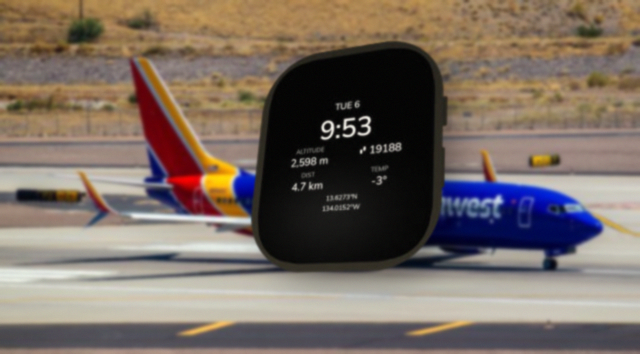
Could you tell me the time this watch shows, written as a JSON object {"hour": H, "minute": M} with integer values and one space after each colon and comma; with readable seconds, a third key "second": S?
{"hour": 9, "minute": 53}
